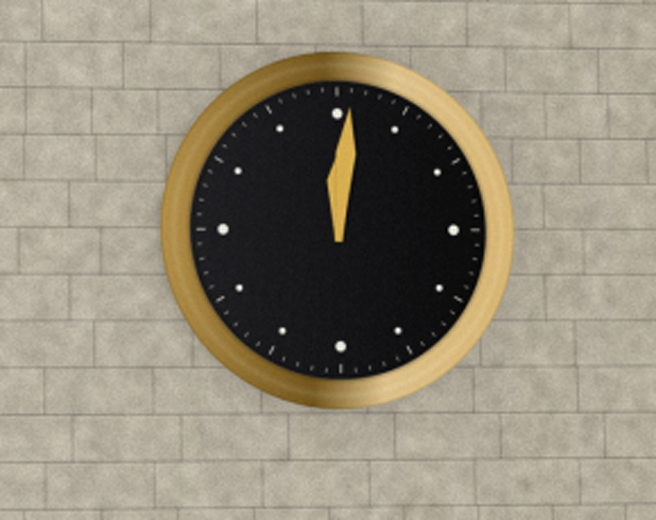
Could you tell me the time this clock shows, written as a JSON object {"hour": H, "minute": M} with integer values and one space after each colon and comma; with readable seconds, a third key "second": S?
{"hour": 12, "minute": 1}
